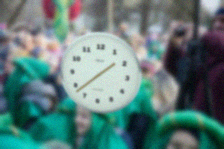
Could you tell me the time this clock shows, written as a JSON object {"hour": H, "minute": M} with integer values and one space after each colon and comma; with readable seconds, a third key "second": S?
{"hour": 1, "minute": 38}
